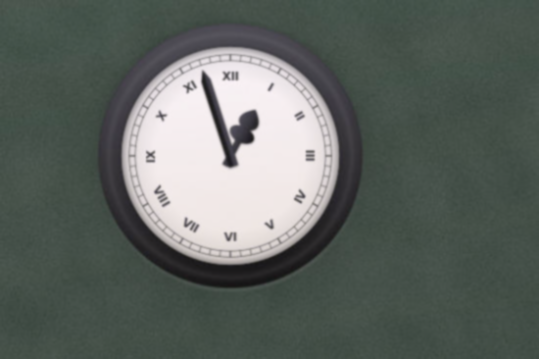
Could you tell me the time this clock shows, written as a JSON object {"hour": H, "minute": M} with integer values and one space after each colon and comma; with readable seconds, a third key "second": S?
{"hour": 12, "minute": 57}
